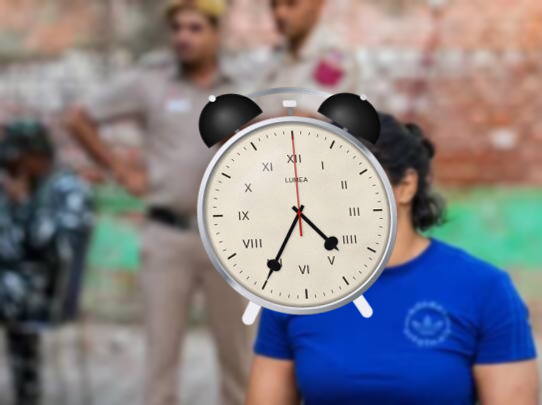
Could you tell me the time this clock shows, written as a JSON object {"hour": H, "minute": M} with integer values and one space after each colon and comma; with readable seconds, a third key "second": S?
{"hour": 4, "minute": 35, "second": 0}
